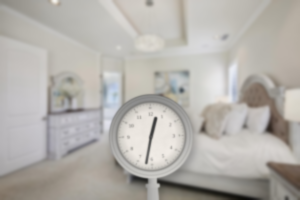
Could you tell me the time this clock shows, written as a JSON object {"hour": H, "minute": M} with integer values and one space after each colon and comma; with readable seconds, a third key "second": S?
{"hour": 12, "minute": 32}
